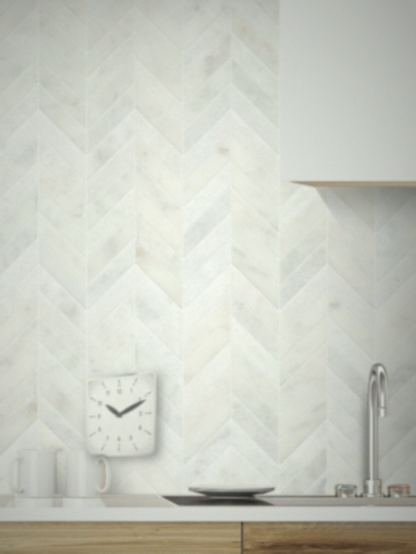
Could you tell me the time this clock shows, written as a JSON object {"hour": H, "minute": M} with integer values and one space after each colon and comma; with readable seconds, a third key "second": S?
{"hour": 10, "minute": 11}
